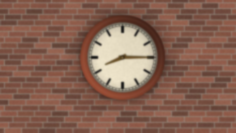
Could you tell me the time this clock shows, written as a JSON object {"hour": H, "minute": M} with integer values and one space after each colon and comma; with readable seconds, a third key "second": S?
{"hour": 8, "minute": 15}
